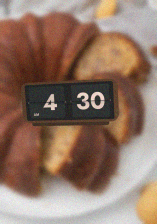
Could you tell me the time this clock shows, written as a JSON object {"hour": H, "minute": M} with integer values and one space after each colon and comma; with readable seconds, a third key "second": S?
{"hour": 4, "minute": 30}
